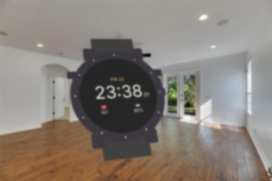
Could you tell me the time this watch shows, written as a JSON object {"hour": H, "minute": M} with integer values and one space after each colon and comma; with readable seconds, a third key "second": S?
{"hour": 23, "minute": 38}
